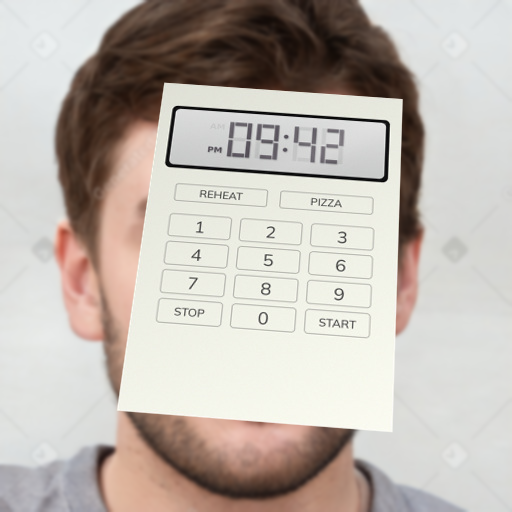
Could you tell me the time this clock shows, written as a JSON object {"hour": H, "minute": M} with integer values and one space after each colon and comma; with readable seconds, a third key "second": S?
{"hour": 9, "minute": 42}
